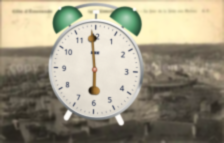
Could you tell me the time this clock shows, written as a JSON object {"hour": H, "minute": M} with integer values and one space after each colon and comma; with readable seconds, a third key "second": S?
{"hour": 5, "minute": 59}
